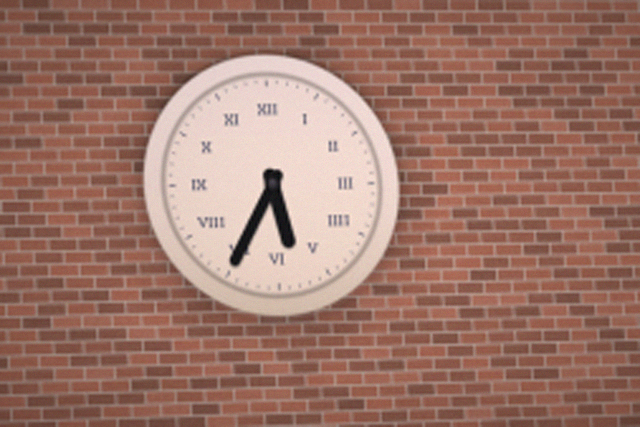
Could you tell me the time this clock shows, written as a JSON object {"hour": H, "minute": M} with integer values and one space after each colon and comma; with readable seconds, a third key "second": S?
{"hour": 5, "minute": 35}
